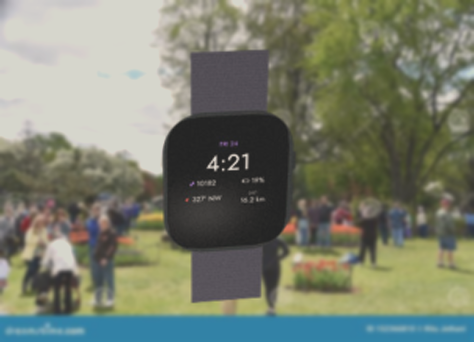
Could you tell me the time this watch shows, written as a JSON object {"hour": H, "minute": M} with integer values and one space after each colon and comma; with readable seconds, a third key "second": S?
{"hour": 4, "minute": 21}
